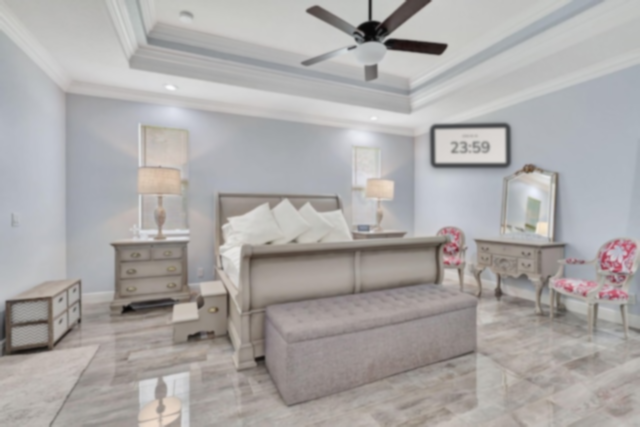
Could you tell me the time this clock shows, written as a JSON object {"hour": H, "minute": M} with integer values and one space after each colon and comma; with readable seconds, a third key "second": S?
{"hour": 23, "minute": 59}
